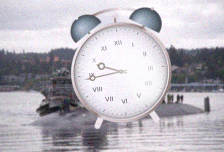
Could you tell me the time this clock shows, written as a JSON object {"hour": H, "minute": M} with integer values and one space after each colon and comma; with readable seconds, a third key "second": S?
{"hour": 9, "minute": 44}
